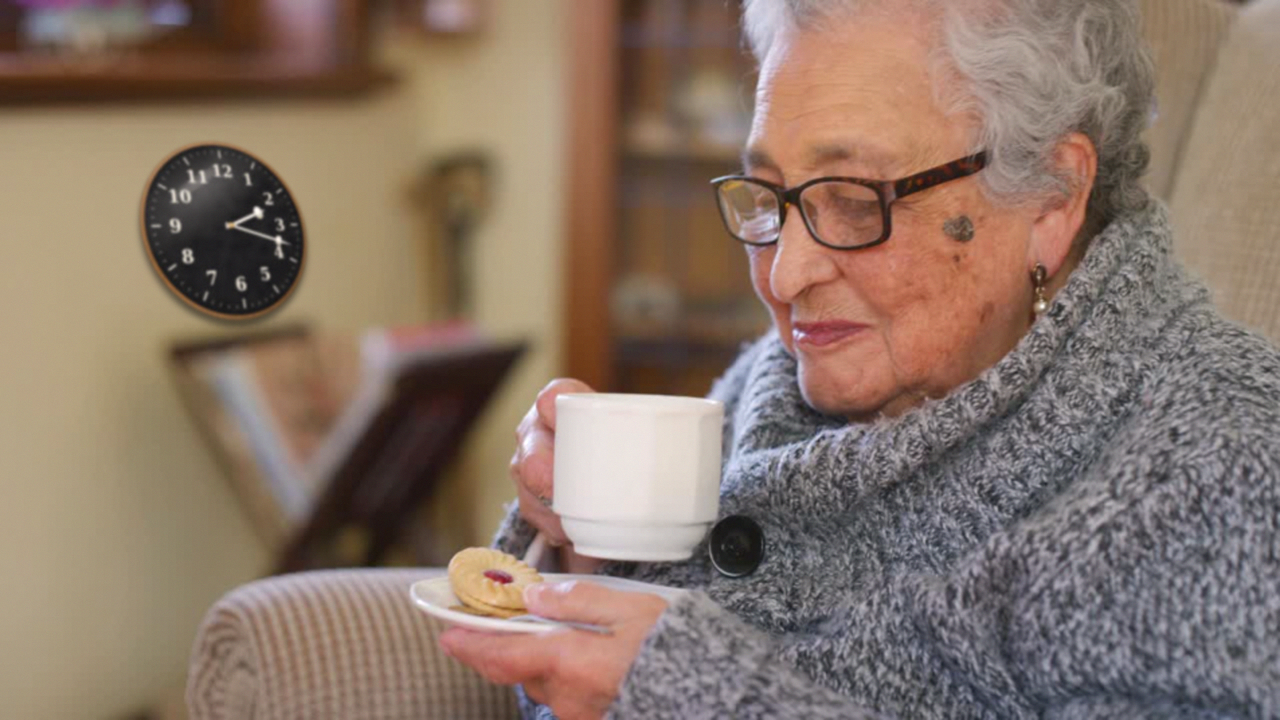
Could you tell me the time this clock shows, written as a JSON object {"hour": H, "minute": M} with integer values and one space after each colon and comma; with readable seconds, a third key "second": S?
{"hour": 2, "minute": 18}
